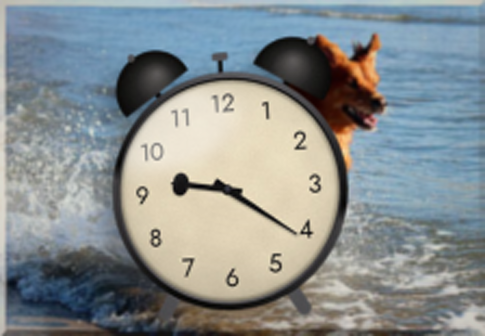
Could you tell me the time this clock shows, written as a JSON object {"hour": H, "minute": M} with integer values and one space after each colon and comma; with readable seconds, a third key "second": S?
{"hour": 9, "minute": 21}
